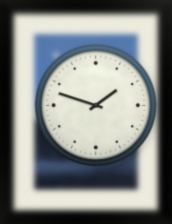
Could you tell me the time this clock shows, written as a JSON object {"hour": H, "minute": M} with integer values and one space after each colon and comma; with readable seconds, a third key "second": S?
{"hour": 1, "minute": 48}
